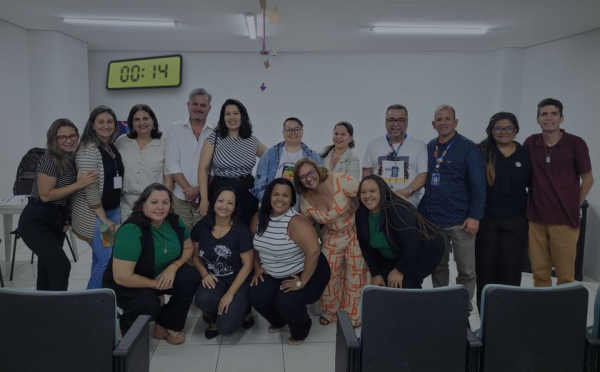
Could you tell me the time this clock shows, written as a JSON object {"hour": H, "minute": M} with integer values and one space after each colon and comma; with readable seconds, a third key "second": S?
{"hour": 0, "minute": 14}
